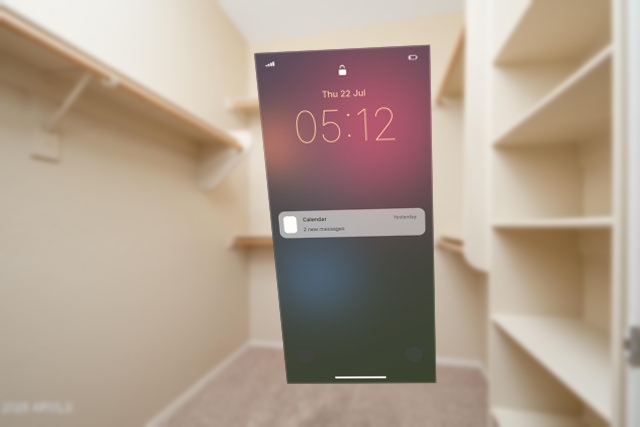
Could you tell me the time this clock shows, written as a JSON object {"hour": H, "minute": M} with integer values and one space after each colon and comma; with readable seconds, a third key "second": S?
{"hour": 5, "minute": 12}
